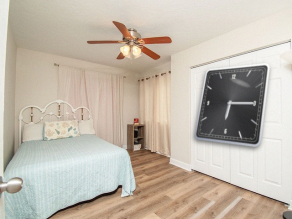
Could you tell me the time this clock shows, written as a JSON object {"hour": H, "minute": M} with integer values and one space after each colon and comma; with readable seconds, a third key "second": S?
{"hour": 6, "minute": 15}
